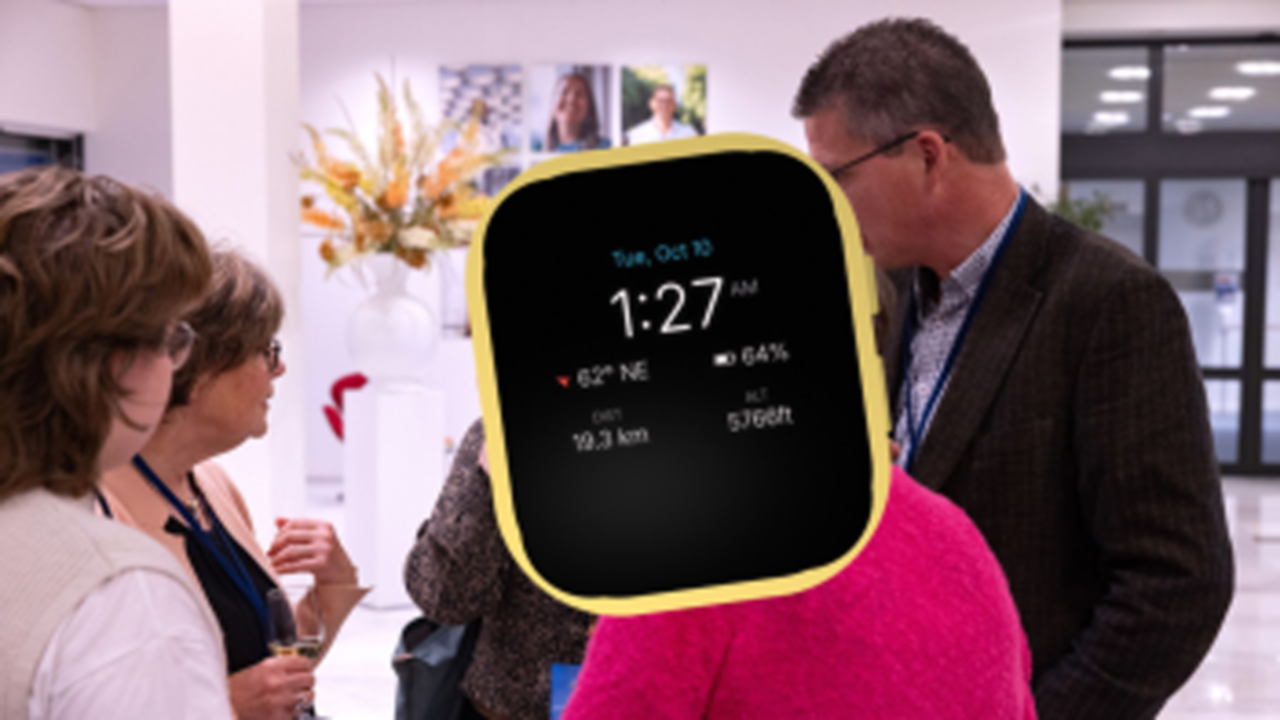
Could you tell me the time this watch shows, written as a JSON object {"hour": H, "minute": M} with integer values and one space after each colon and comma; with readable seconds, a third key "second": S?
{"hour": 1, "minute": 27}
